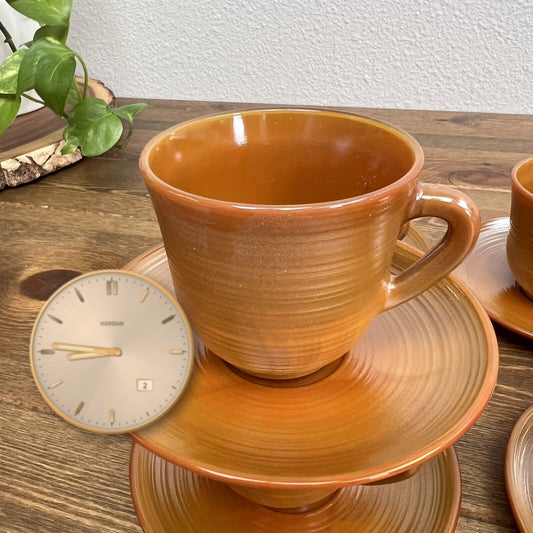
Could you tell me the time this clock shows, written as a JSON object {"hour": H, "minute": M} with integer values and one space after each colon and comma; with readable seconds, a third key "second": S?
{"hour": 8, "minute": 46}
